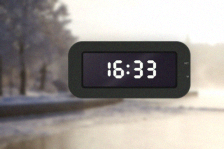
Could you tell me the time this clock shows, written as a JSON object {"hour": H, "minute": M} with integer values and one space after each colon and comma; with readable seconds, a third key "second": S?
{"hour": 16, "minute": 33}
